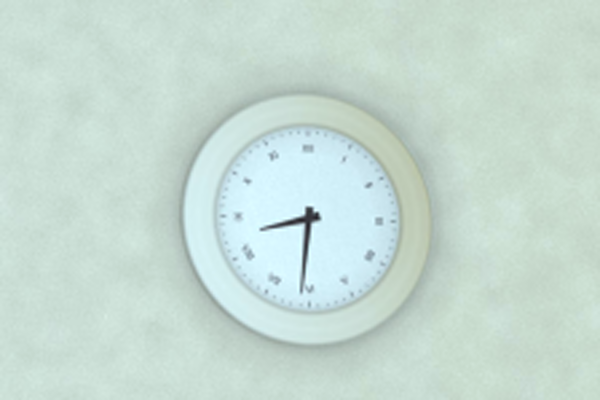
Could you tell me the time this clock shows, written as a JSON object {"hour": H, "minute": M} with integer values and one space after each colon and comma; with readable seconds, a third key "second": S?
{"hour": 8, "minute": 31}
